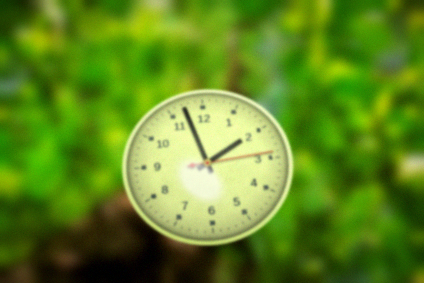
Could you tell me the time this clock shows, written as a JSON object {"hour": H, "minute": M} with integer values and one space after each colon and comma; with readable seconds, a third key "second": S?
{"hour": 1, "minute": 57, "second": 14}
